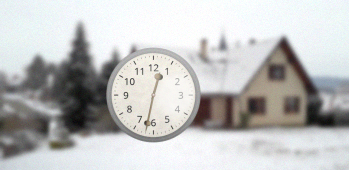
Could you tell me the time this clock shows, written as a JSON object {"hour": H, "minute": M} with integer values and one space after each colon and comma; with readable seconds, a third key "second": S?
{"hour": 12, "minute": 32}
